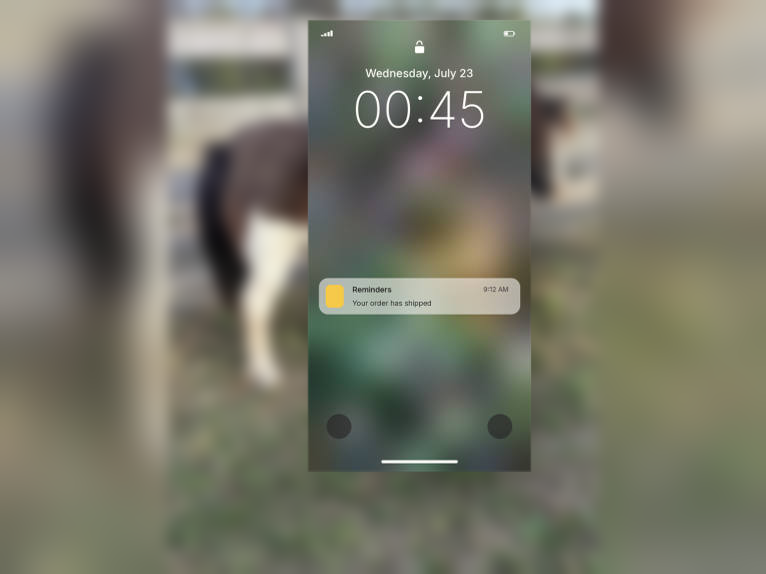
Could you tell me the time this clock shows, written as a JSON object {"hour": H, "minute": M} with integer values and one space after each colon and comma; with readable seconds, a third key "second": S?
{"hour": 0, "minute": 45}
